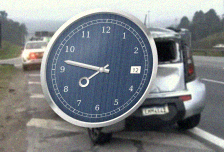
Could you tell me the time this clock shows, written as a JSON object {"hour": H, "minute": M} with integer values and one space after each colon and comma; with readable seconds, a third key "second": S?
{"hour": 7, "minute": 47}
